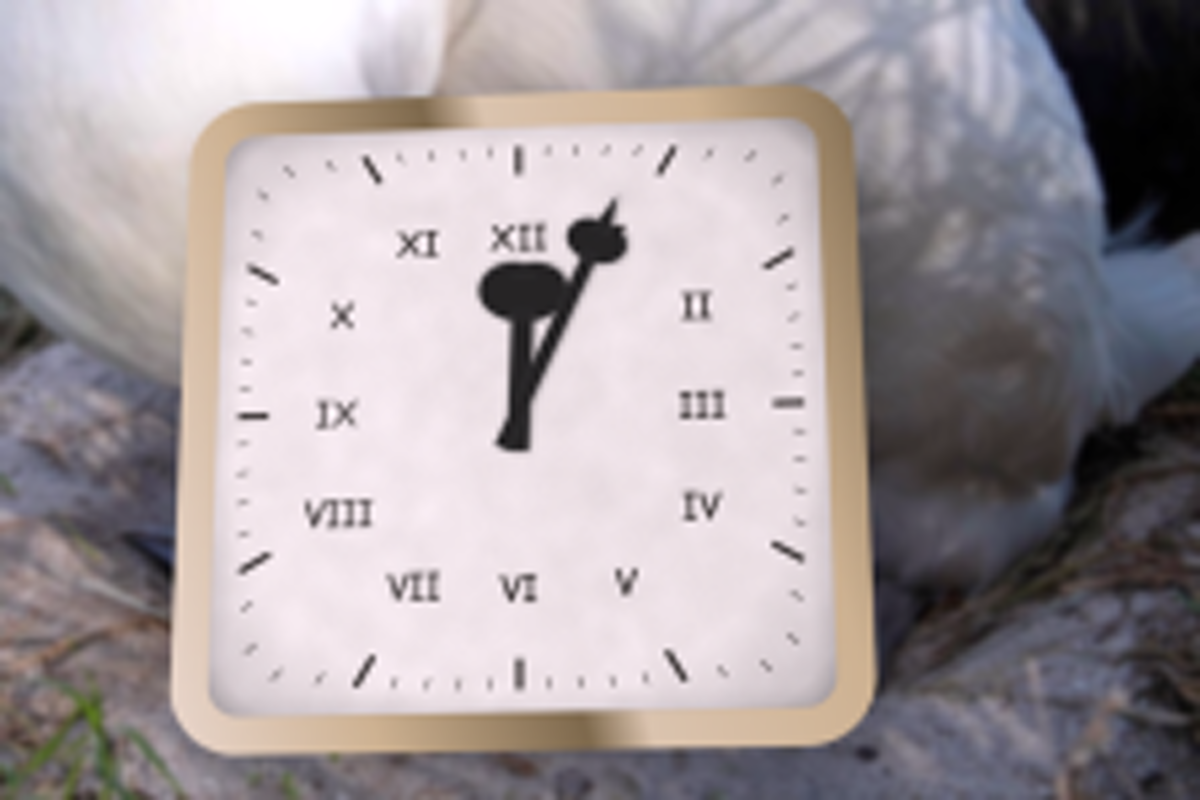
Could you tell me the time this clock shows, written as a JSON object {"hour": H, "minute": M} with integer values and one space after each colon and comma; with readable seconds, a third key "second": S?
{"hour": 12, "minute": 4}
